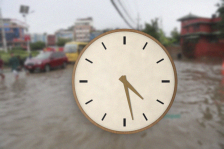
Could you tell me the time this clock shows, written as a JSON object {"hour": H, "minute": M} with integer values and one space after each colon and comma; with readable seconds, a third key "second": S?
{"hour": 4, "minute": 28}
